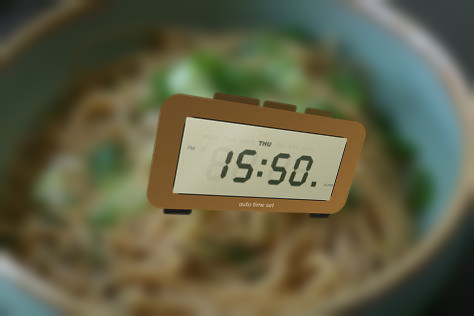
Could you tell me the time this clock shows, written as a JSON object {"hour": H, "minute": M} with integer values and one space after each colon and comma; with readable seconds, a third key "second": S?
{"hour": 15, "minute": 50}
